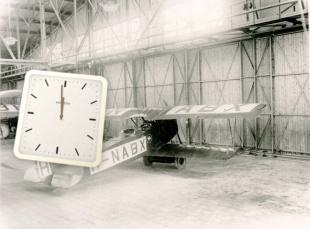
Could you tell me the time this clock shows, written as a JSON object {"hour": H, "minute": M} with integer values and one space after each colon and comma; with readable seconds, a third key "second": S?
{"hour": 11, "minute": 59}
